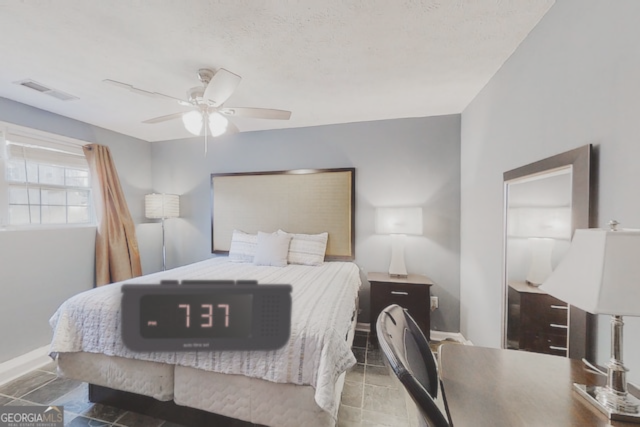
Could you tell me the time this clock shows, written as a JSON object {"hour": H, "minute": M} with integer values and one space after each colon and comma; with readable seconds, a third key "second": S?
{"hour": 7, "minute": 37}
